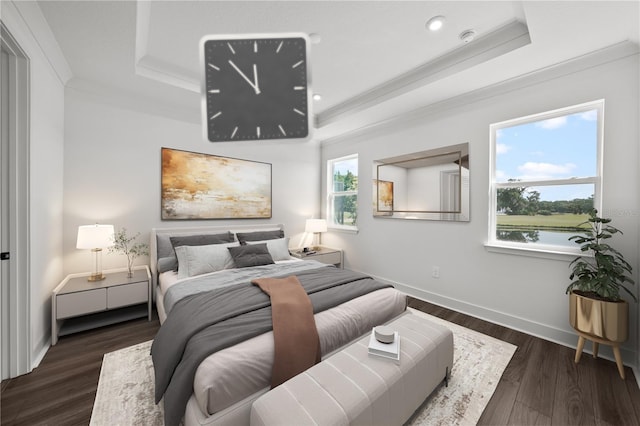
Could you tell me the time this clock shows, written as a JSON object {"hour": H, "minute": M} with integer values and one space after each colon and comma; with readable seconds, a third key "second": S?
{"hour": 11, "minute": 53}
